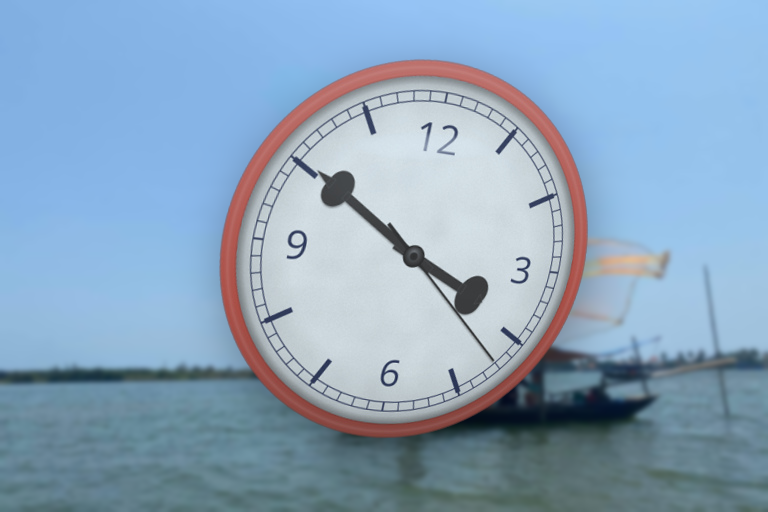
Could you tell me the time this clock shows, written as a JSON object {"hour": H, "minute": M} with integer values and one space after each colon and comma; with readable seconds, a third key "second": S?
{"hour": 3, "minute": 50, "second": 22}
